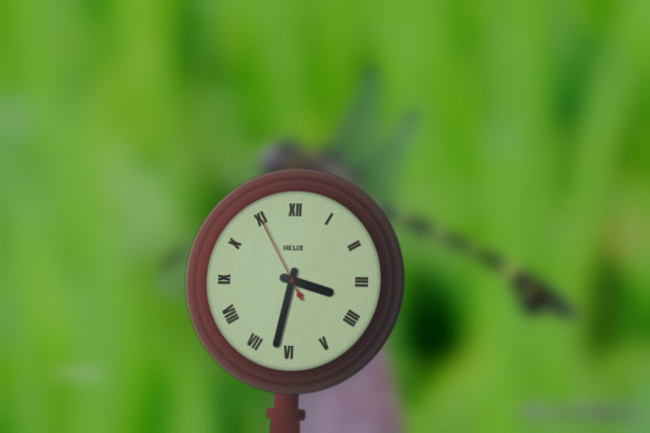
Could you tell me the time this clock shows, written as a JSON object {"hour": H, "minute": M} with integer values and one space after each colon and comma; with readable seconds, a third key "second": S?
{"hour": 3, "minute": 31, "second": 55}
